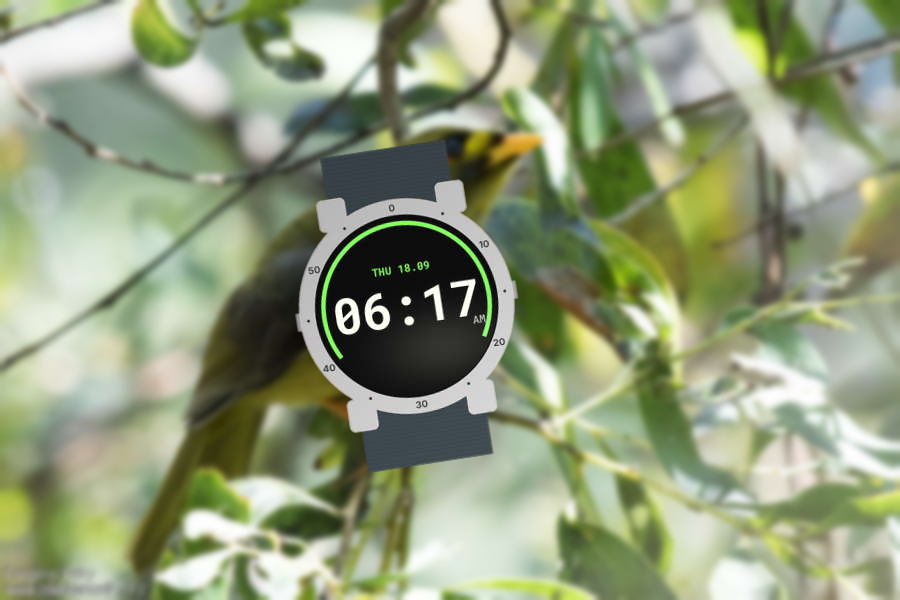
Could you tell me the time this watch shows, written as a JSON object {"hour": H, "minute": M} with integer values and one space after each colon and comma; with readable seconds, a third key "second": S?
{"hour": 6, "minute": 17}
